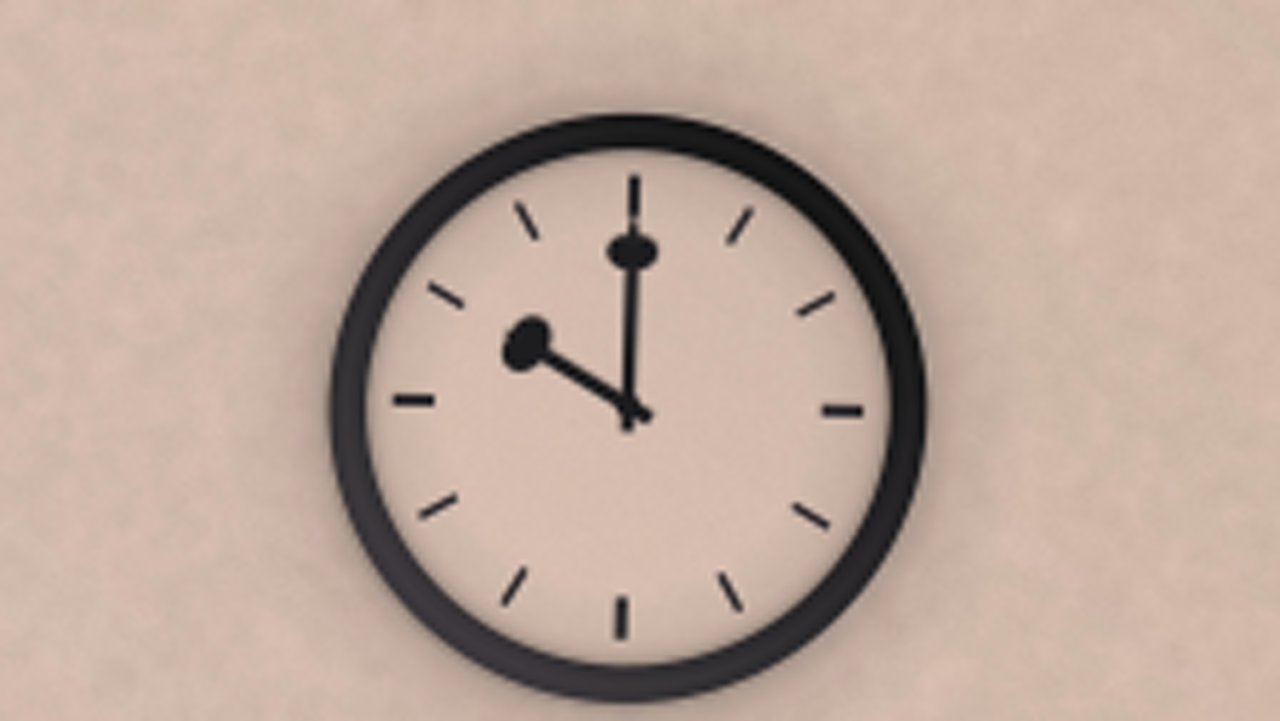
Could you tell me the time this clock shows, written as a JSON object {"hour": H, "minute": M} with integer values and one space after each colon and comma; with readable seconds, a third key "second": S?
{"hour": 10, "minute": 0}
